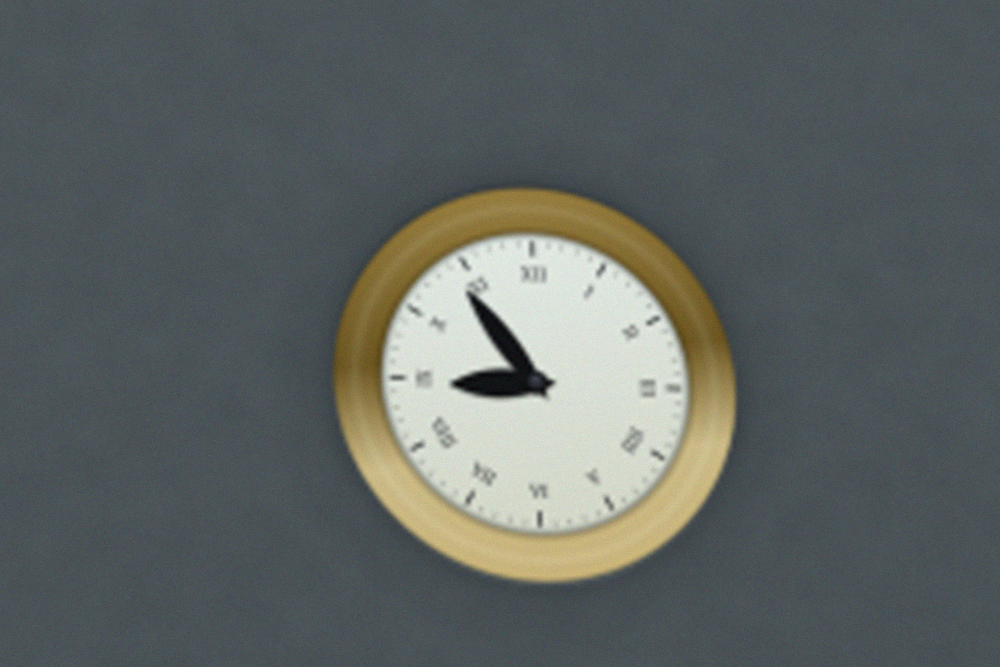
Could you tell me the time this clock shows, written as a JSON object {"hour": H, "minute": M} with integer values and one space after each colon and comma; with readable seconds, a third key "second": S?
{"hour": 8, "minute": 54}
